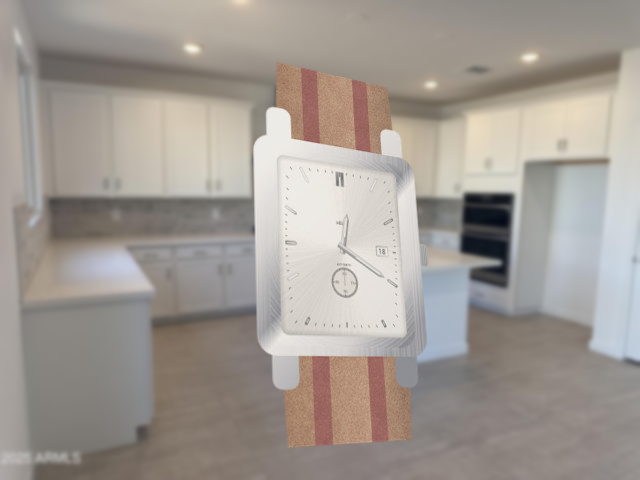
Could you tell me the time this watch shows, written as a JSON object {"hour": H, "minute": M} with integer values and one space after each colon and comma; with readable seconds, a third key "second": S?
{"hour": 12, "minute": 20}
